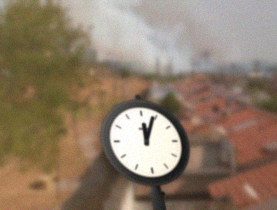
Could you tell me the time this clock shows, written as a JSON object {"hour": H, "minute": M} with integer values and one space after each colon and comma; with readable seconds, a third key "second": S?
{"hour": 12, "minute": 4}
